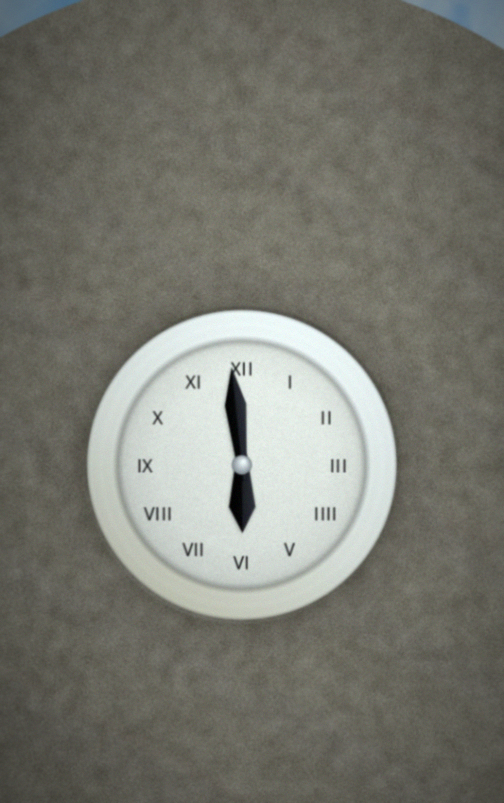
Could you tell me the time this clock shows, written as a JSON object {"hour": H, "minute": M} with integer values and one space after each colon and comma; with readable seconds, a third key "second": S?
{"hour": 5, "minute": 59}
